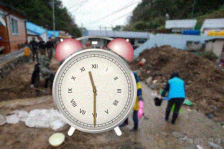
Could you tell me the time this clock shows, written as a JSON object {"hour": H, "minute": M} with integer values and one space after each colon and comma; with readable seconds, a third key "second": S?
{"hour": 11, "minute": 30}
